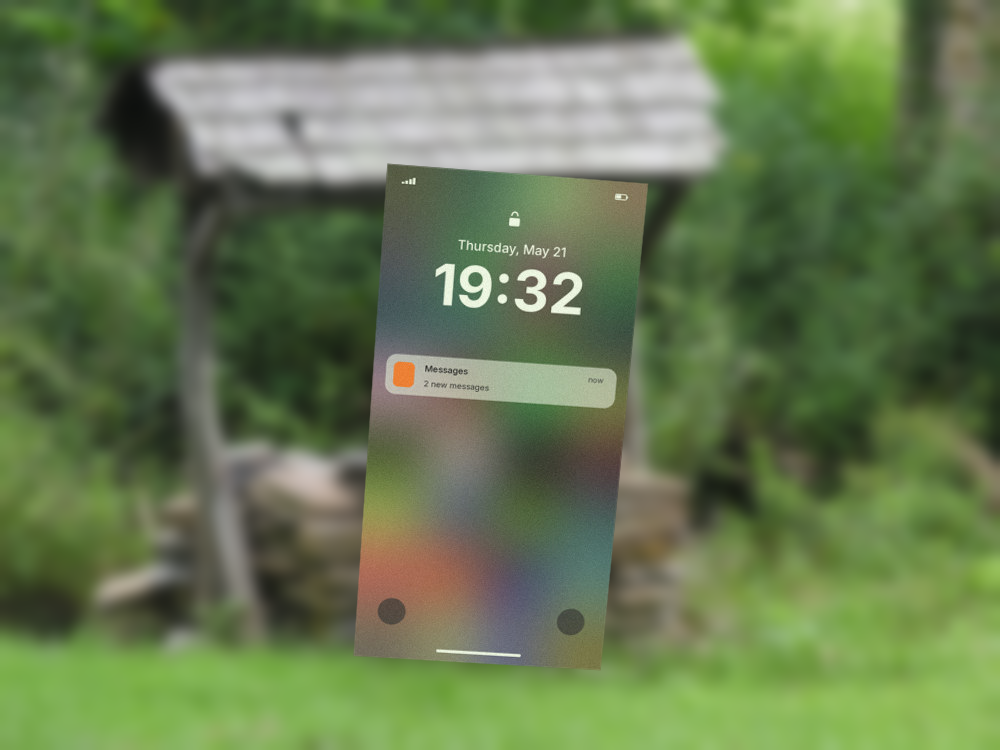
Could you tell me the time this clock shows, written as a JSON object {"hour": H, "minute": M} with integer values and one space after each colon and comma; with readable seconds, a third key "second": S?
{"hour": 19, "minute": 32}
